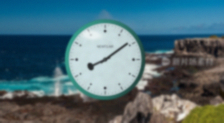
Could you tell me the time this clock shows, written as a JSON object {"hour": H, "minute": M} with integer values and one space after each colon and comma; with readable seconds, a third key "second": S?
{"hour": 8, "minute": 9}
